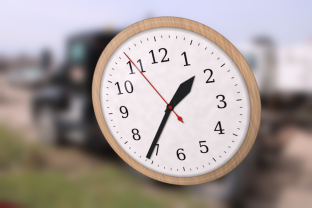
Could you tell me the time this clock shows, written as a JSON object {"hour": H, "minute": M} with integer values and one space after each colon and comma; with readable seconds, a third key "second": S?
{"hour": 1, "minute": 35, "second": 55}
